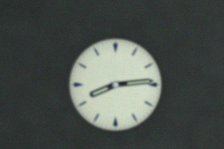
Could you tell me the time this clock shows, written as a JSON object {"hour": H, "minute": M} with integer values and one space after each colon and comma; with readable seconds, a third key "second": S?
{"hour": 8, "minute": 14}
